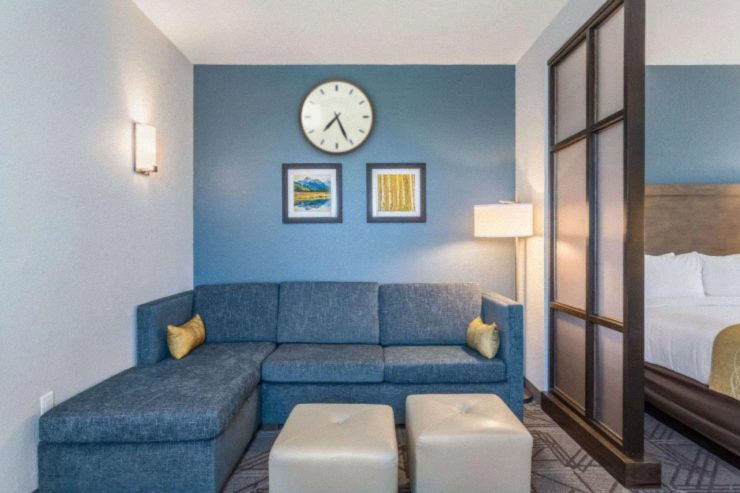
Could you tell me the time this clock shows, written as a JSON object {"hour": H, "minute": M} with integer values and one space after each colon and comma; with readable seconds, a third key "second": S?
{"hour": 7, "minute": 26}
